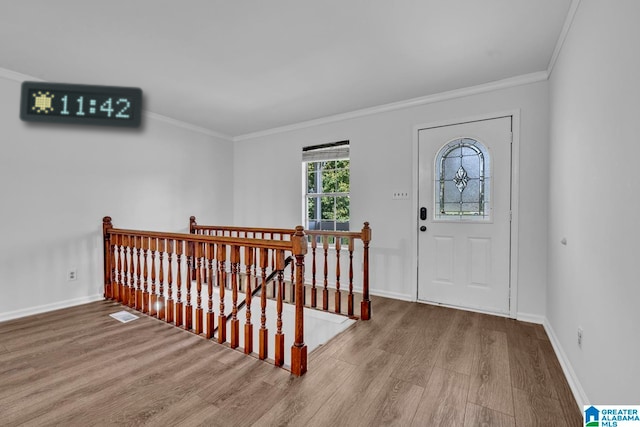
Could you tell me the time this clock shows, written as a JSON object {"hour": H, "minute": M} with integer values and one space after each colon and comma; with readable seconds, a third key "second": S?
{"hour": 11, "minute": 42}
